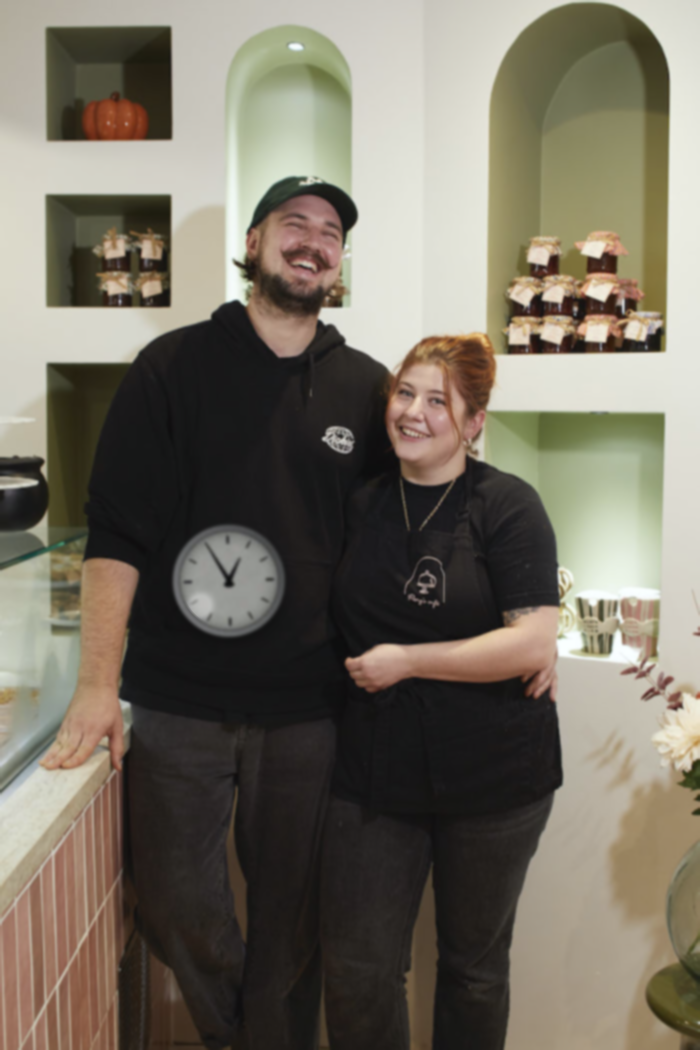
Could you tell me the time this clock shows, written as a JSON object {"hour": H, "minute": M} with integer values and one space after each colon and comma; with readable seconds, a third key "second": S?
{"hour": 12, "minute": 55}
